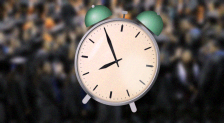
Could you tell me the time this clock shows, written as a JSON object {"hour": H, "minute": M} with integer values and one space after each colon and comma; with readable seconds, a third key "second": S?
{"hour": 7, "minute": 55}
